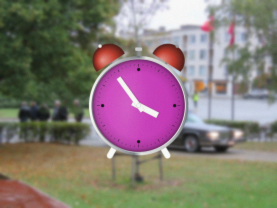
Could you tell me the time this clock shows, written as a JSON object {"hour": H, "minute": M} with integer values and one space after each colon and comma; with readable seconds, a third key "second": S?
{"hour": 3, "minute": 54}
